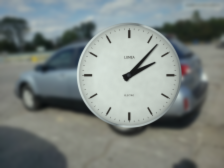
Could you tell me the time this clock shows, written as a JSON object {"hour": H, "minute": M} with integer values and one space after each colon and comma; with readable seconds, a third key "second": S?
{"hour": 2, "minute": 7}
